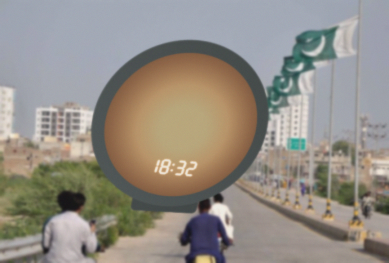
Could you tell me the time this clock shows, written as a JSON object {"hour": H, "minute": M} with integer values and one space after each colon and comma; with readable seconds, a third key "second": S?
{"hour": 18, "minute": 32}
